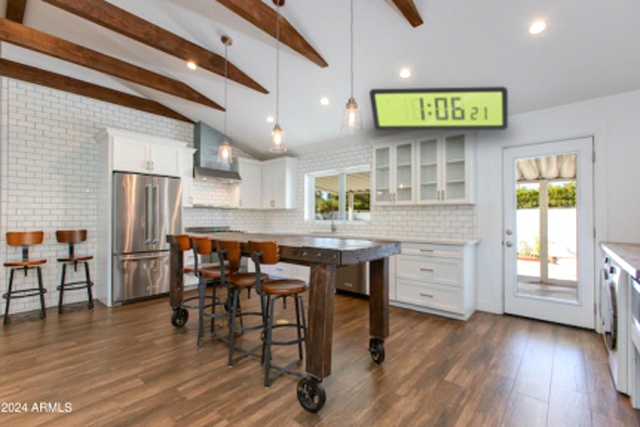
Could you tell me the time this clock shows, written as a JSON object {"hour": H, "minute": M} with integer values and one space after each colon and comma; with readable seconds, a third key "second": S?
{"hour": 1, "minute": 6, "second": 21}
